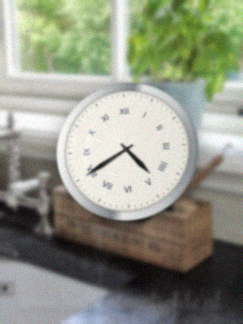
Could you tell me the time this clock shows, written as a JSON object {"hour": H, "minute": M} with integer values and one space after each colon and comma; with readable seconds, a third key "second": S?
{"hour": 4, "minute": 40}
